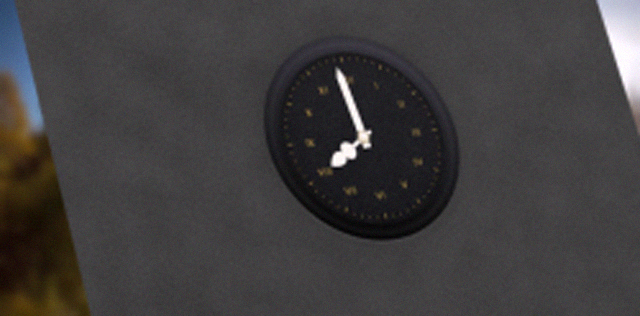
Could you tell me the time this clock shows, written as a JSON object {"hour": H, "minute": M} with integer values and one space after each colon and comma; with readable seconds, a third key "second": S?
{"hour": 7, "minute": 59}
